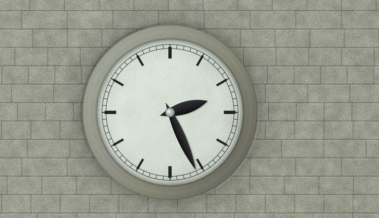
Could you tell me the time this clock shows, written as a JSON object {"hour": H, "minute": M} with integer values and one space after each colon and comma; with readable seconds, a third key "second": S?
{"hour": 2, "minute": 26}
